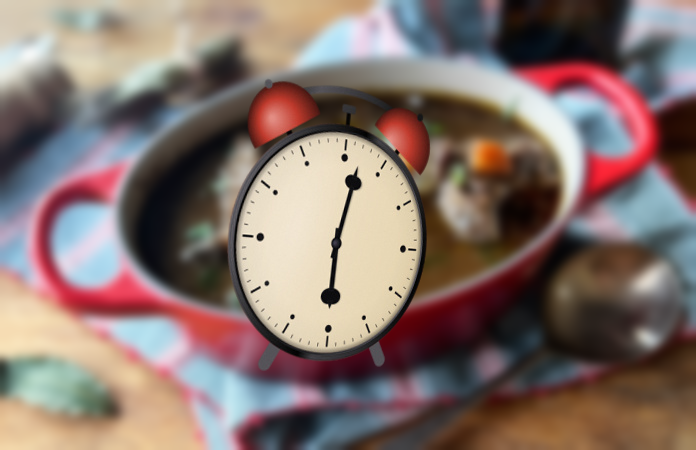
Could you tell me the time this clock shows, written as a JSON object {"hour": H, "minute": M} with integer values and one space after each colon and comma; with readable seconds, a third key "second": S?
{"hour": 6, "minute": 2}
